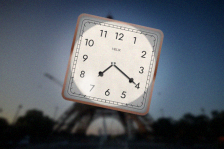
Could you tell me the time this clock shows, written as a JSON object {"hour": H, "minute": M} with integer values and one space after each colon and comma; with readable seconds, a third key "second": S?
{"hour": 7, "minute": 20}
